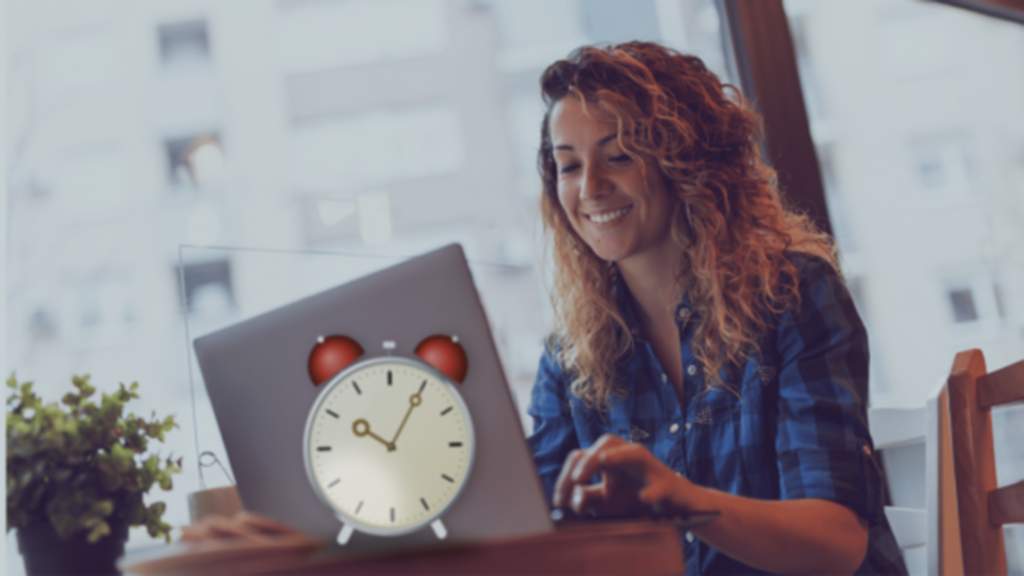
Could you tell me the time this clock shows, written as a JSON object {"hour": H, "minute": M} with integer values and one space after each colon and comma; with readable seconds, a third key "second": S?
{"hour": 10, "minute": 5}
